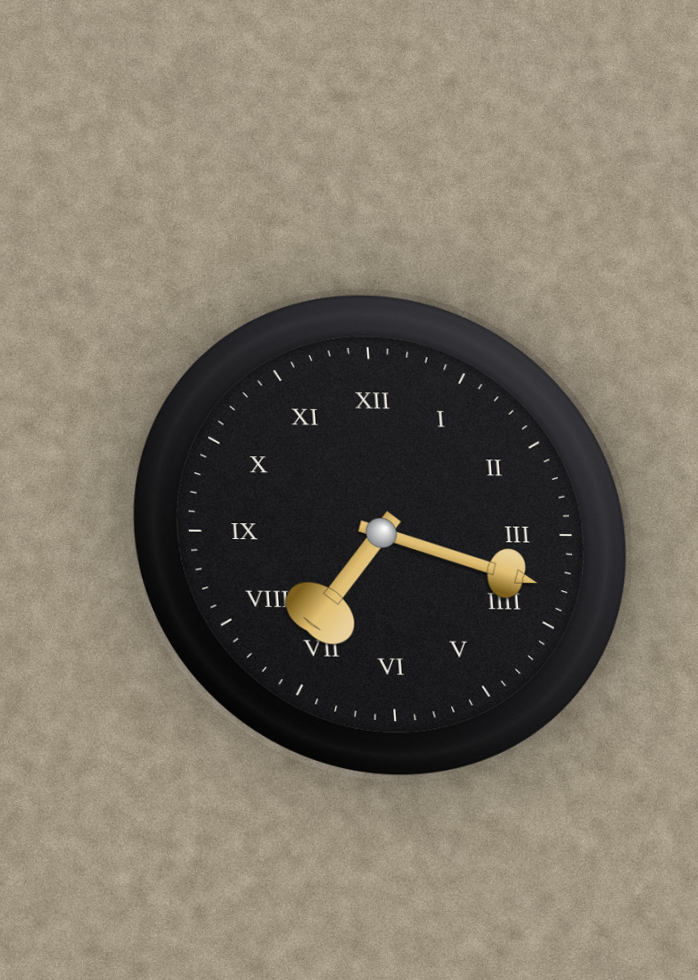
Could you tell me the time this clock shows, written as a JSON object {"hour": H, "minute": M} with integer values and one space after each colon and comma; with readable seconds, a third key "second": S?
{"hour": 7, "minute": 18}
